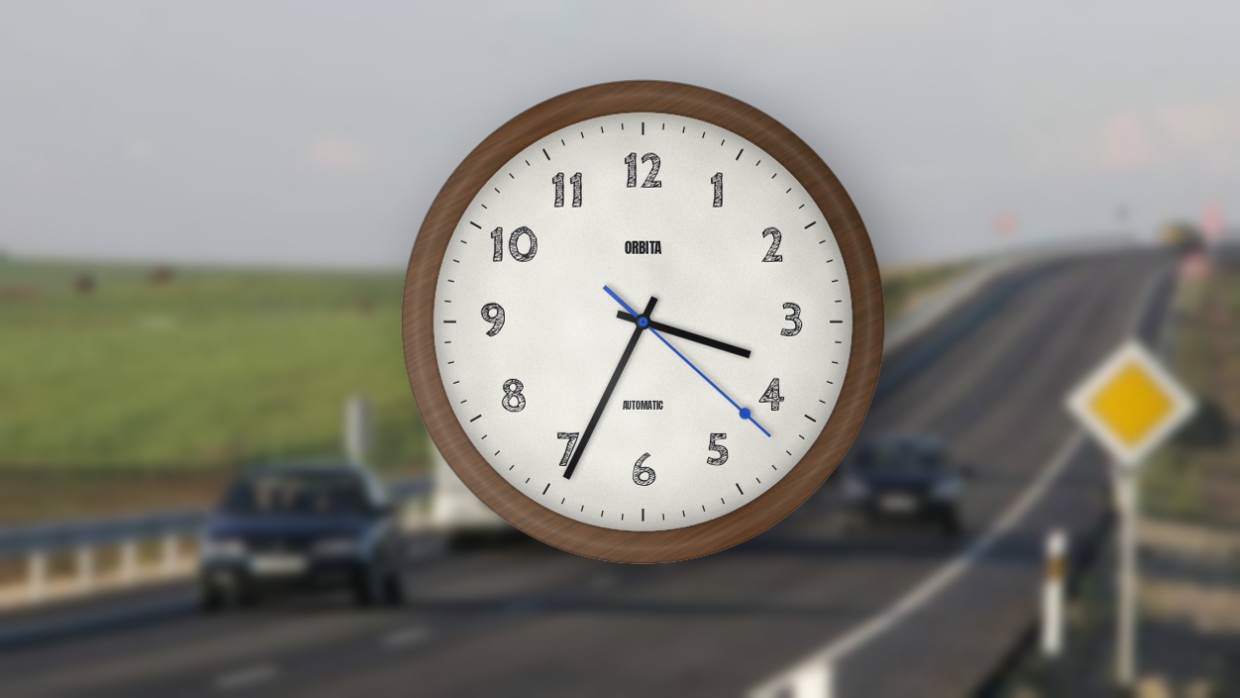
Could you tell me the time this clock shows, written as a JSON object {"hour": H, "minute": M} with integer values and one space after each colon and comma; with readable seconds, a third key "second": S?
{"hour": 3, "minute": 34, "second": 22}
